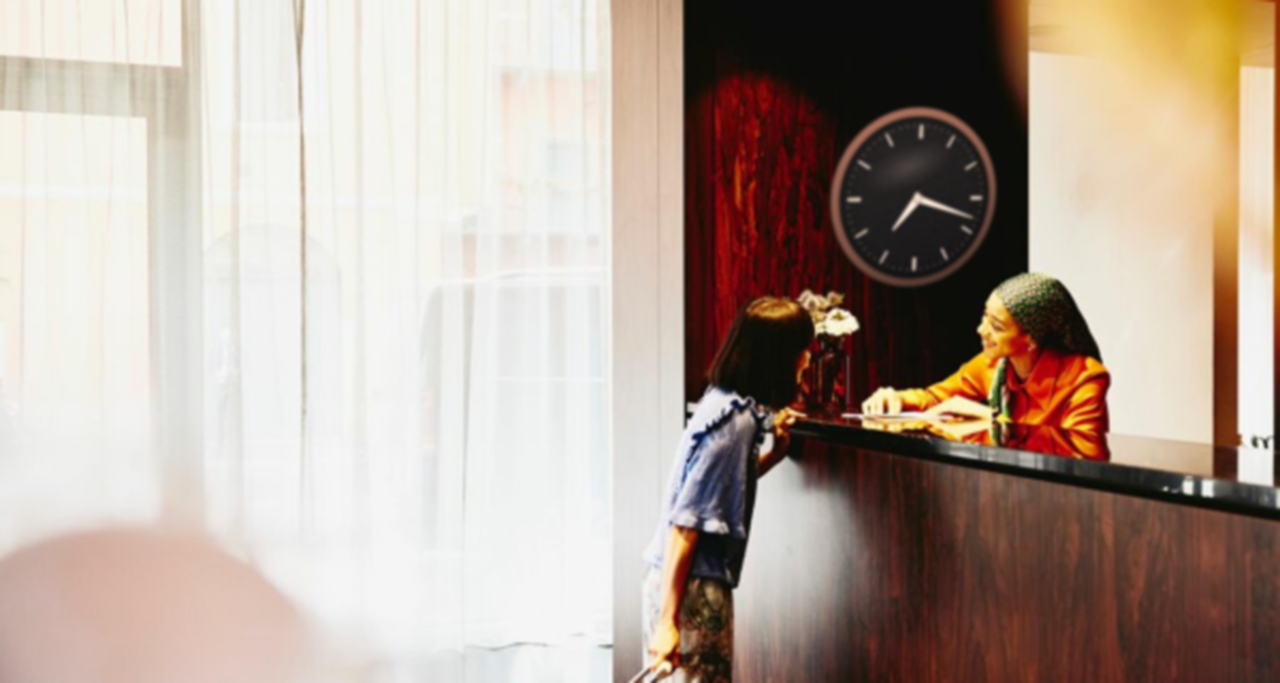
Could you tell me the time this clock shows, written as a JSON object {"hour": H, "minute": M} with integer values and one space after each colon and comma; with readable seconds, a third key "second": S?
{"hour": 7, "minute": 18}
